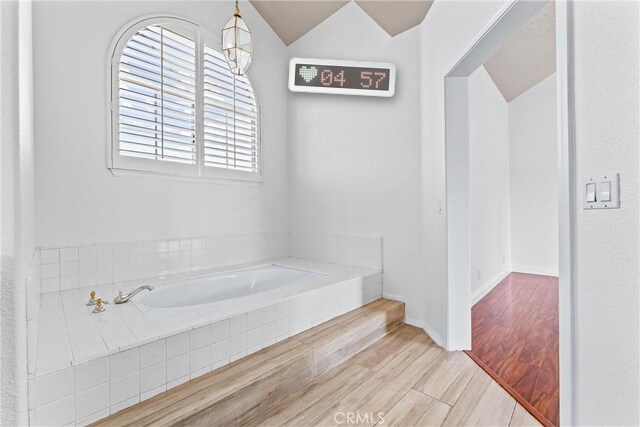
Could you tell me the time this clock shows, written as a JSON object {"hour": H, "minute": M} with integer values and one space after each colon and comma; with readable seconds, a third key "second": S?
{"hour": 4, "minute": 57}
